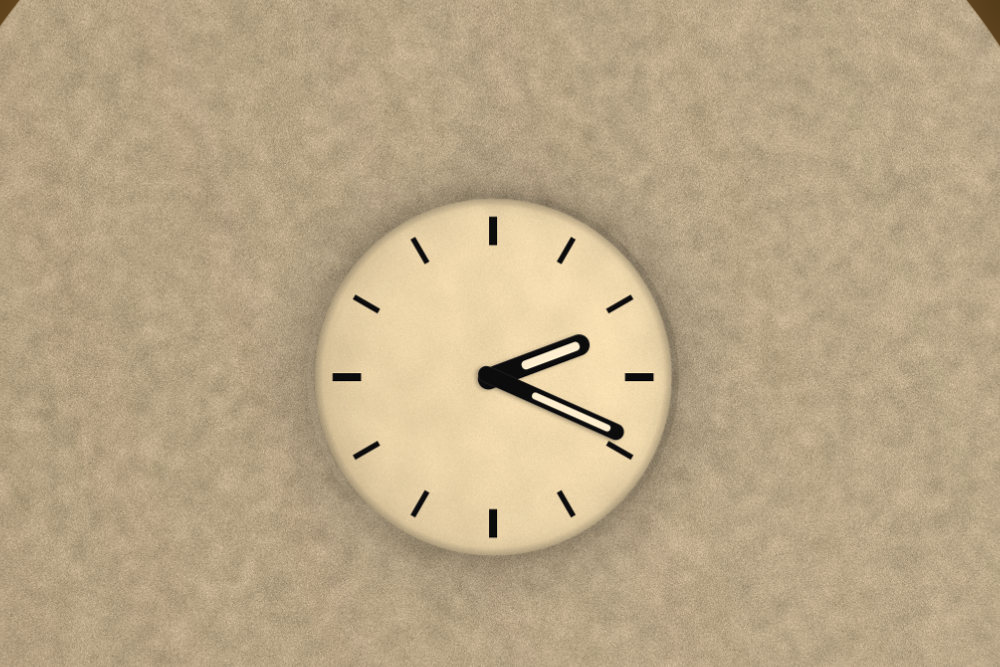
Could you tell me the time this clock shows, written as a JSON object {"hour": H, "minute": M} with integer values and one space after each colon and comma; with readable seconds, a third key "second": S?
{"hour": 2, "minute": 19}
